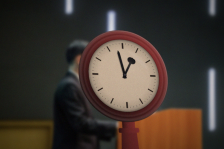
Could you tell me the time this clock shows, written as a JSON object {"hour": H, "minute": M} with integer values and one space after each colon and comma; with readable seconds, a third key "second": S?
{"hour": 12, "minute": 58}
